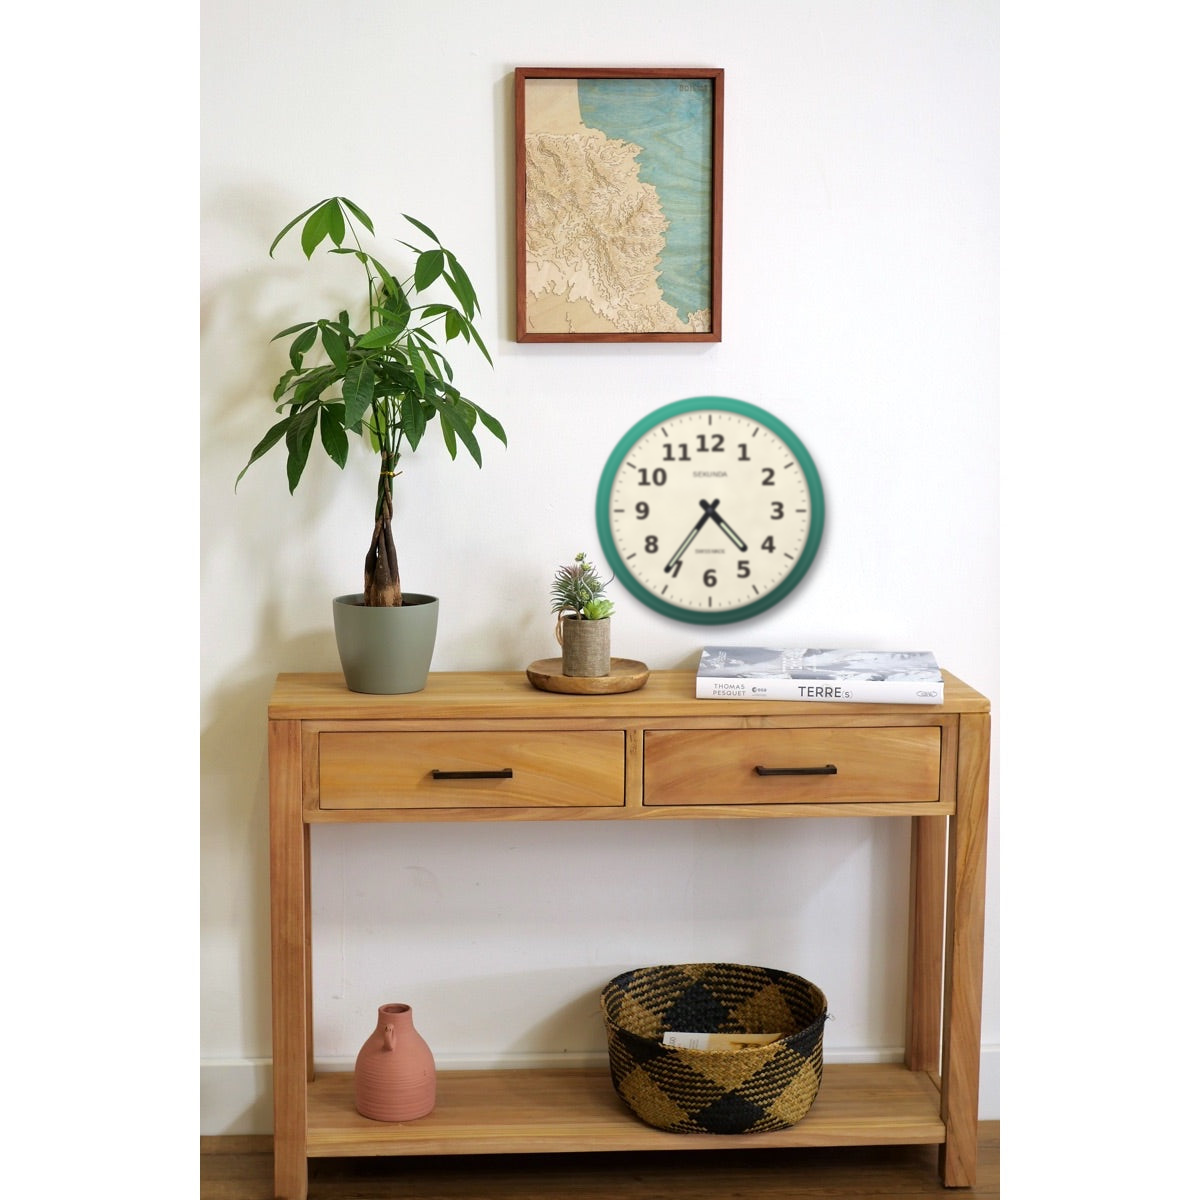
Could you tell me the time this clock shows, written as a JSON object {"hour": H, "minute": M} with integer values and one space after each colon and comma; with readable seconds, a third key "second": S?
{"hour": 4, "minute": 36}
